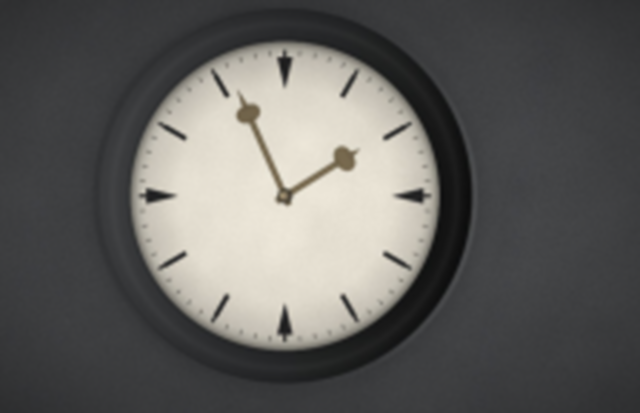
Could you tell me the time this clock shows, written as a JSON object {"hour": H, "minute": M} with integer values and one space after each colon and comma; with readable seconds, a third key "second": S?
{"hour": 1, "minute": 56}
